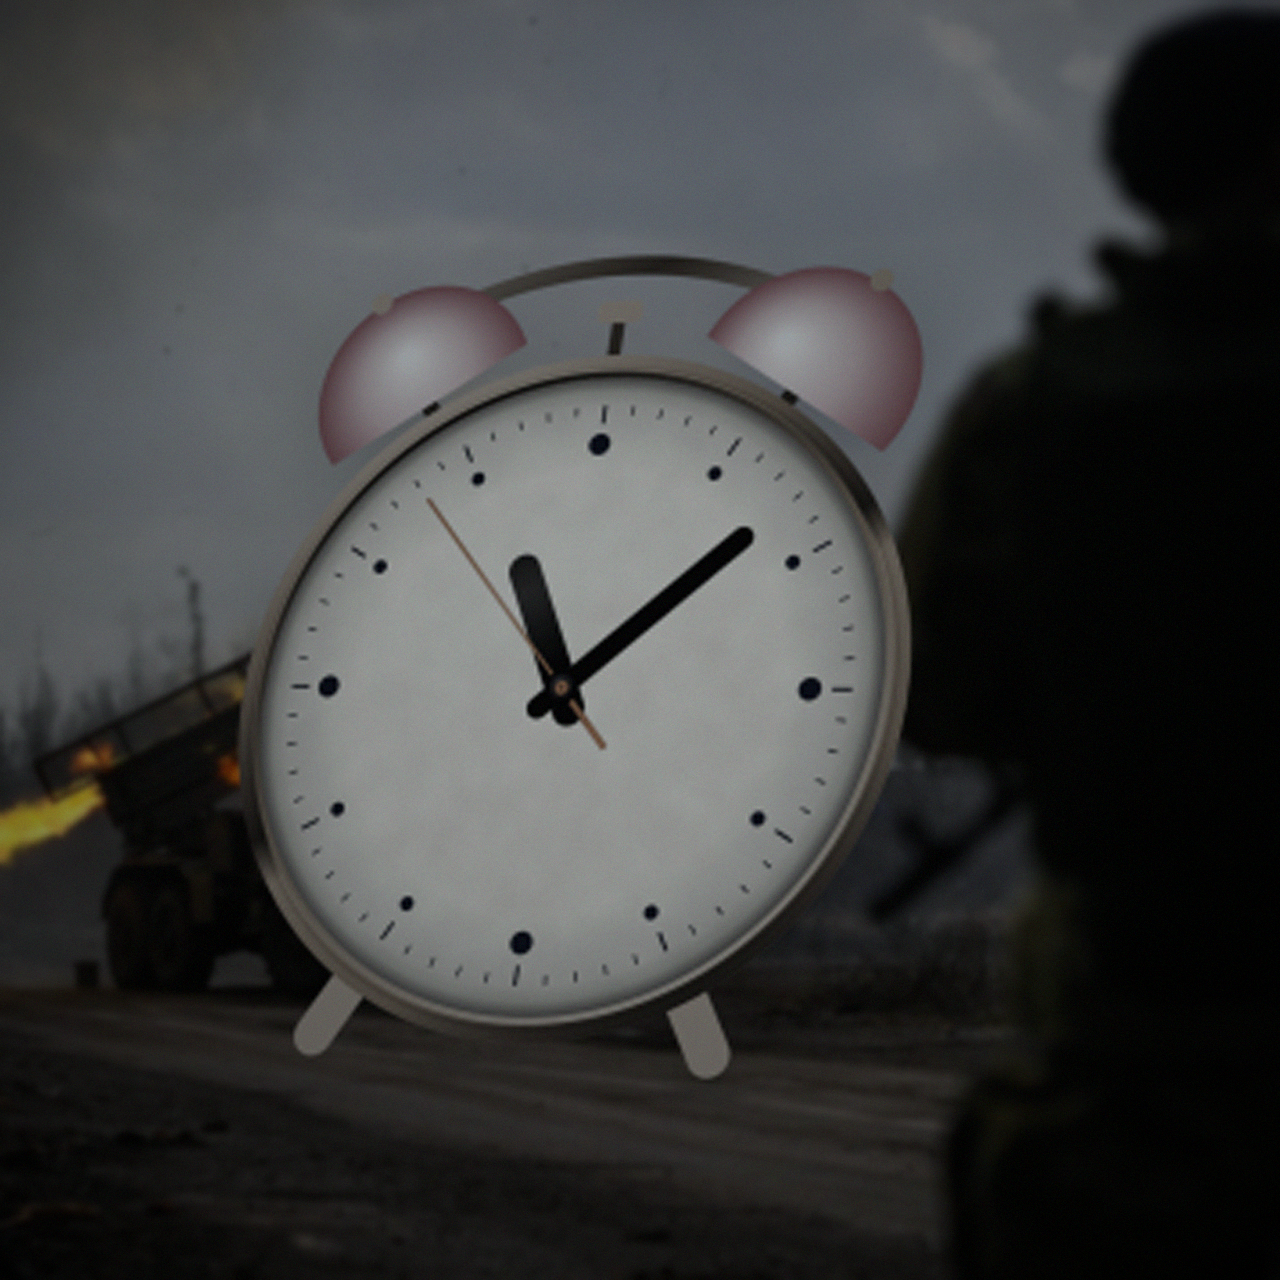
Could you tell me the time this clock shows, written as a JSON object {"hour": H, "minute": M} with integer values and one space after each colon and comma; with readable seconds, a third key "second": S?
{"hour": 11, "minute": 7, "second": 53}
